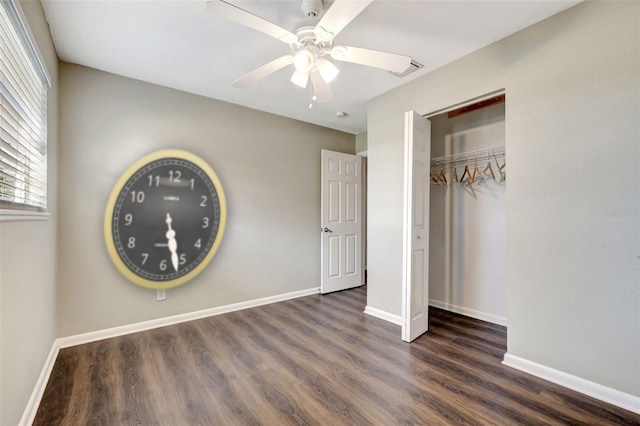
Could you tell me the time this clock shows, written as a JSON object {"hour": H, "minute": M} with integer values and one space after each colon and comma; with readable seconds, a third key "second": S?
{"hour": 5, "minute": 27}
